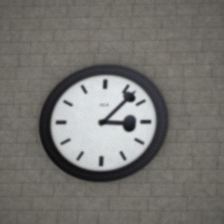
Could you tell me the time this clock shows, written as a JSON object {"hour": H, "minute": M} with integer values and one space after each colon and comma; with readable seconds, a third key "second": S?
{"hour": 3, "minute": 7}
